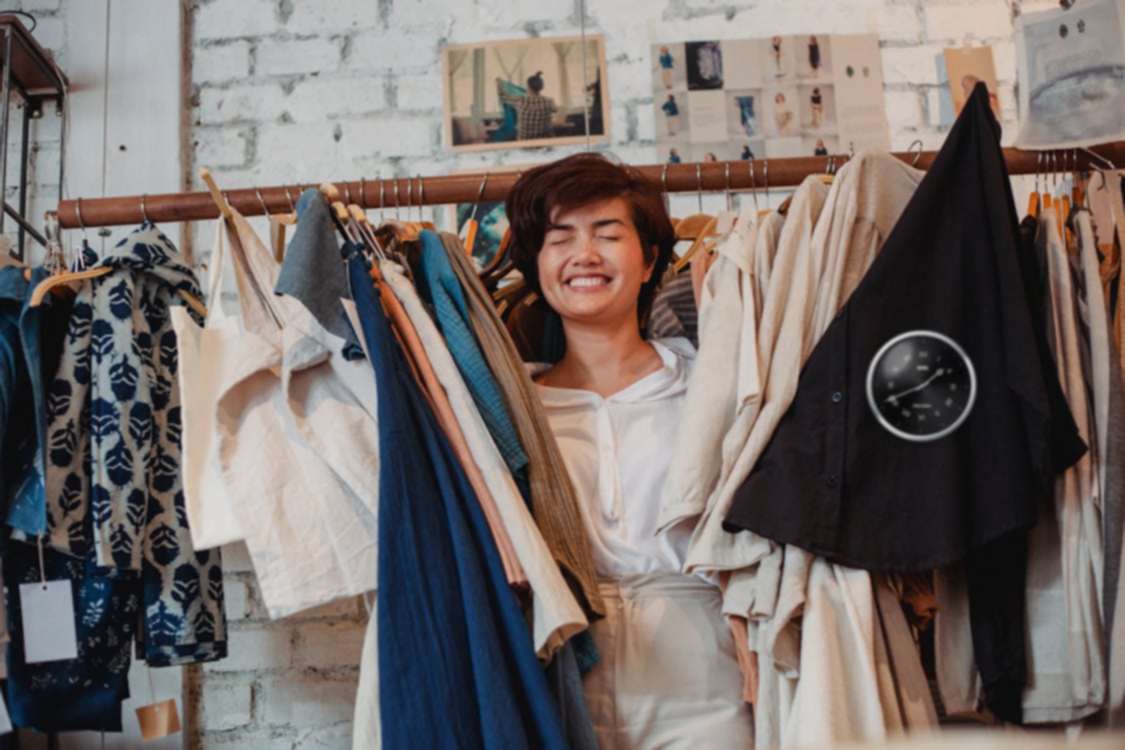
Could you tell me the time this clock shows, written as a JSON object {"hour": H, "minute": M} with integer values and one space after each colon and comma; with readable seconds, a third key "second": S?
{"hour": 1, "minute": 41}
